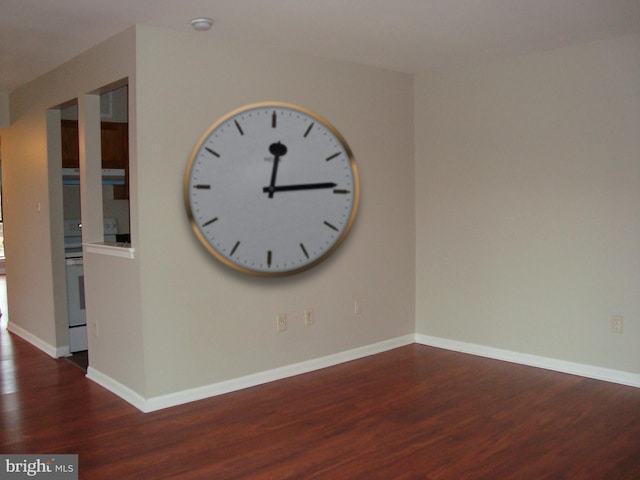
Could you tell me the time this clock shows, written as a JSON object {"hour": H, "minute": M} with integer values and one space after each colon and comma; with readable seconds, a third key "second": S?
{"hour": 12, "minute": 14}
